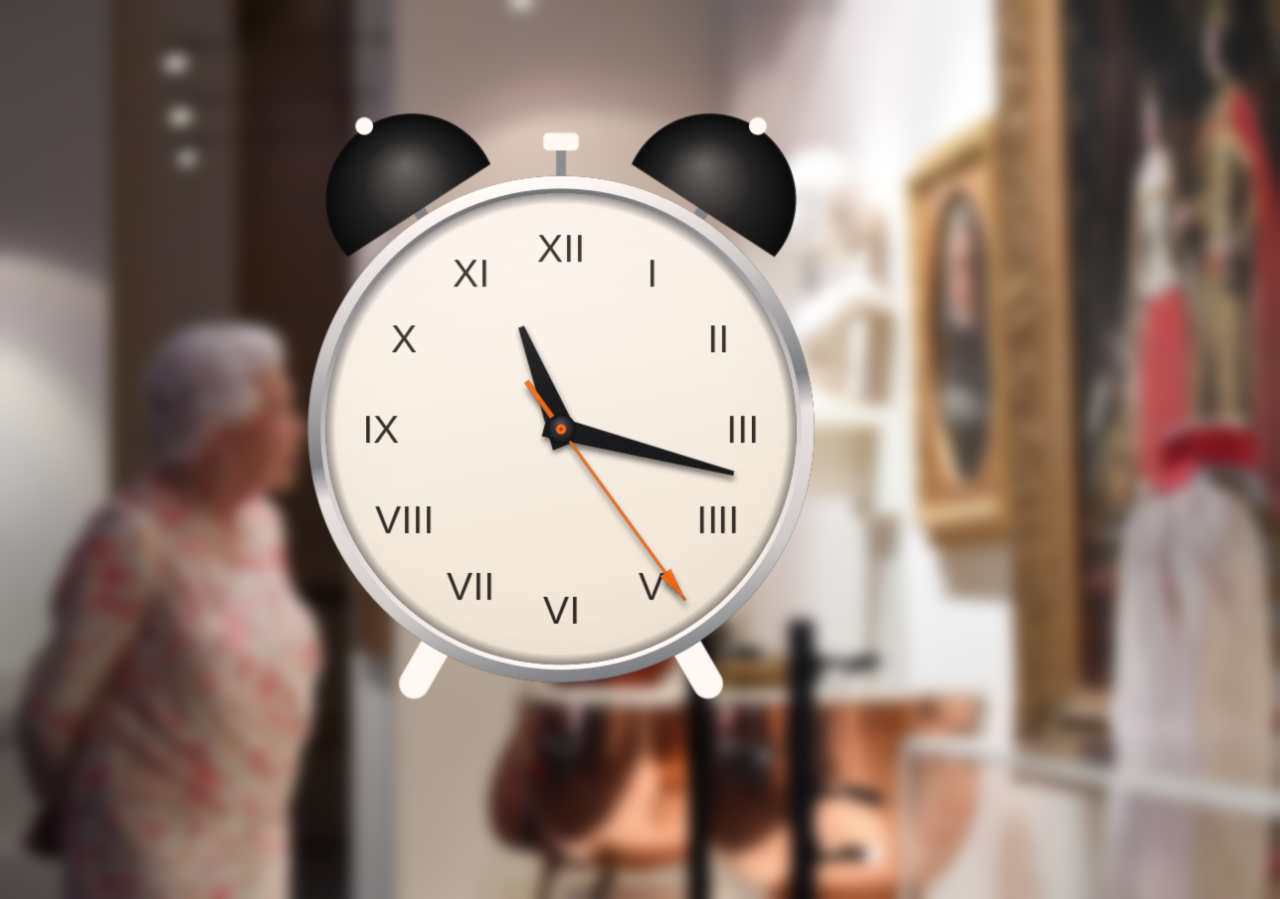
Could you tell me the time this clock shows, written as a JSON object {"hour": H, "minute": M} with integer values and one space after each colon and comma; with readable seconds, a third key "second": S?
{"hour": 11, "minute": 17, "second": 24}
